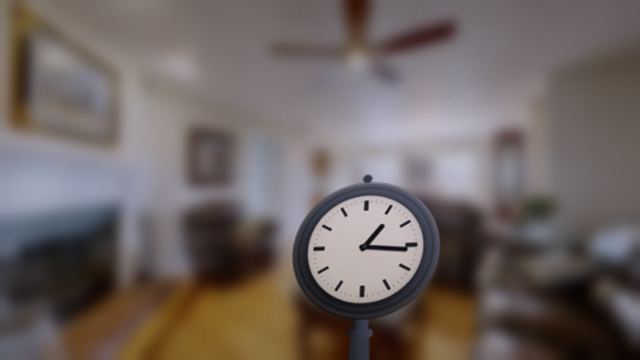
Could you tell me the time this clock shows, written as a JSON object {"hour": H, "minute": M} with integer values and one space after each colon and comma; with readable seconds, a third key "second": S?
{"hour": 1, "minute": 16}
